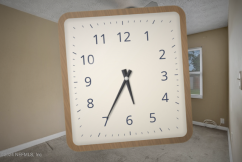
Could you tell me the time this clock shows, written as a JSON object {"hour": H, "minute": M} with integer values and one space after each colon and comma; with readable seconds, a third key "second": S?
{"hour": 5, "minute": 35}
